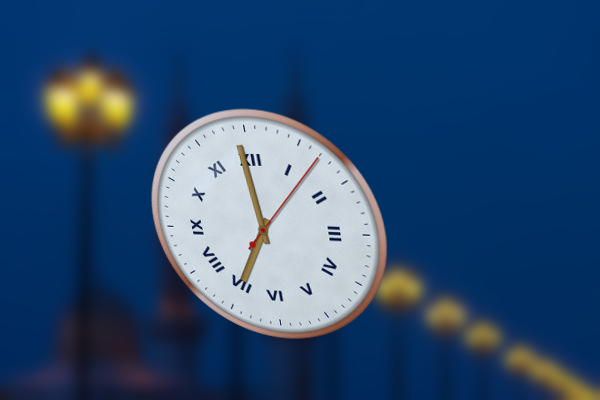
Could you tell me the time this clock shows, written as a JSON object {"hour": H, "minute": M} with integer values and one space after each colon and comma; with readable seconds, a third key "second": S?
{"hour": 6, "minute": 59, "second": 7}
